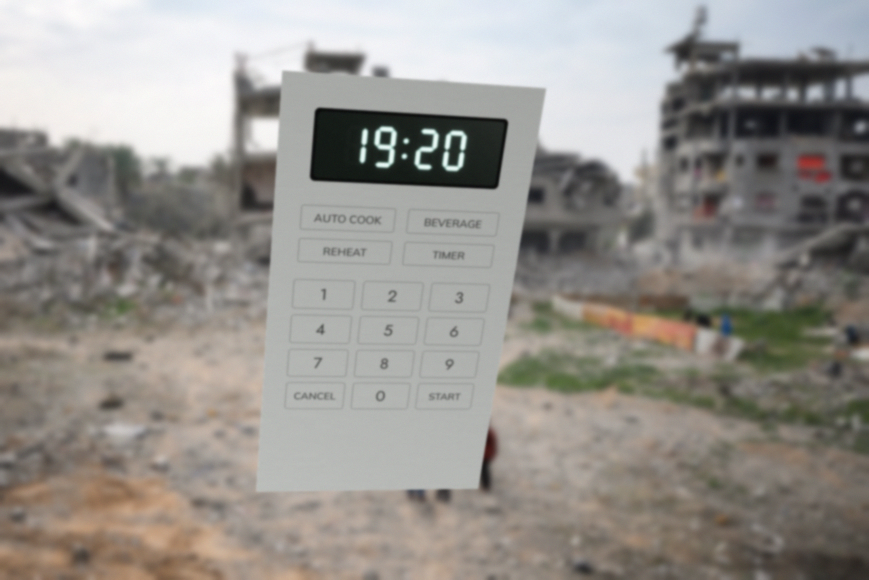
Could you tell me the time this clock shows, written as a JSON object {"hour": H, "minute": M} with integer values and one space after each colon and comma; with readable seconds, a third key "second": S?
{"hour": 19, "minute": 20}
